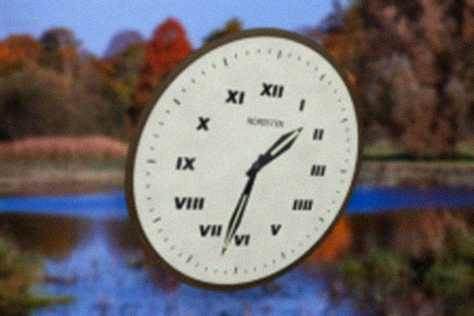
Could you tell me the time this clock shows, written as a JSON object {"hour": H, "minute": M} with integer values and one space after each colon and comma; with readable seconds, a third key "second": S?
{"hour": 1, "minute": 32}
